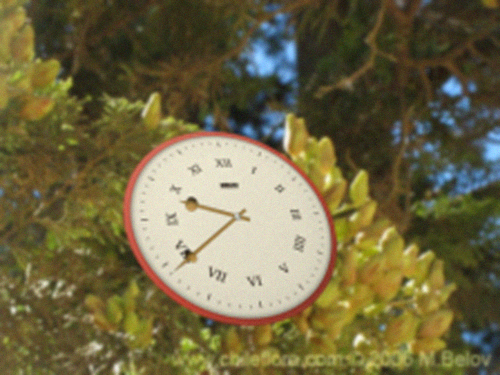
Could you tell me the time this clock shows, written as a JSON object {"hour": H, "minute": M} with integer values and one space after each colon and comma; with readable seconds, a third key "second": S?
{"hour": 9, "minute": 39}
